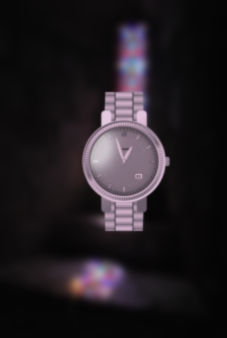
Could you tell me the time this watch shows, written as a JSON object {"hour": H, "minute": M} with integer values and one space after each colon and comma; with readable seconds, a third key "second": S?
{"hour": 12, "minute": 57}
